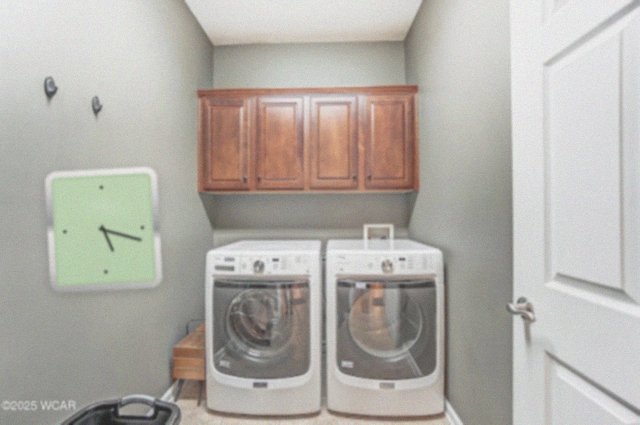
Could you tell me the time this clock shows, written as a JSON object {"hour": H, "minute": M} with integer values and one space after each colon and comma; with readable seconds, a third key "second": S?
{"hour": 5, "minute": 18}
